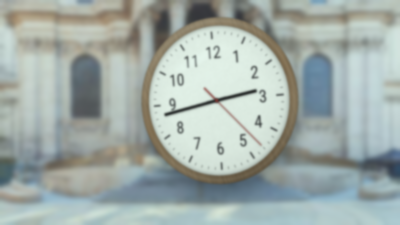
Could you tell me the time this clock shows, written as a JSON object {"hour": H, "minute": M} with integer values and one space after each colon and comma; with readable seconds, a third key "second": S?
{"hour": 2, "minute": 43, "second": 23}
